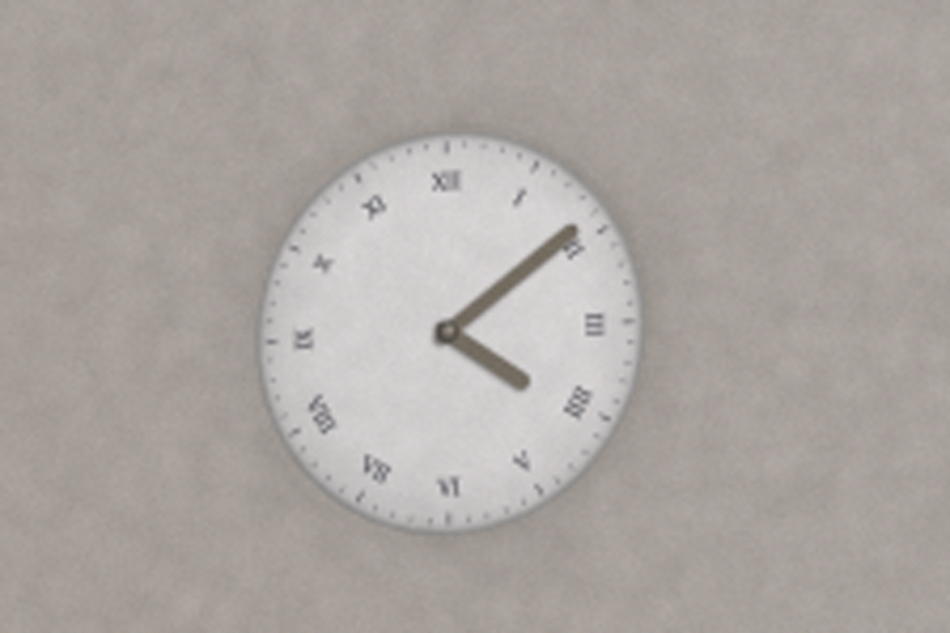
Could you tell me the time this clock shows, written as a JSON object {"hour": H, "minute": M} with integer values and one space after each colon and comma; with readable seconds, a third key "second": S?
{"hour": 4, "minute": 9}
